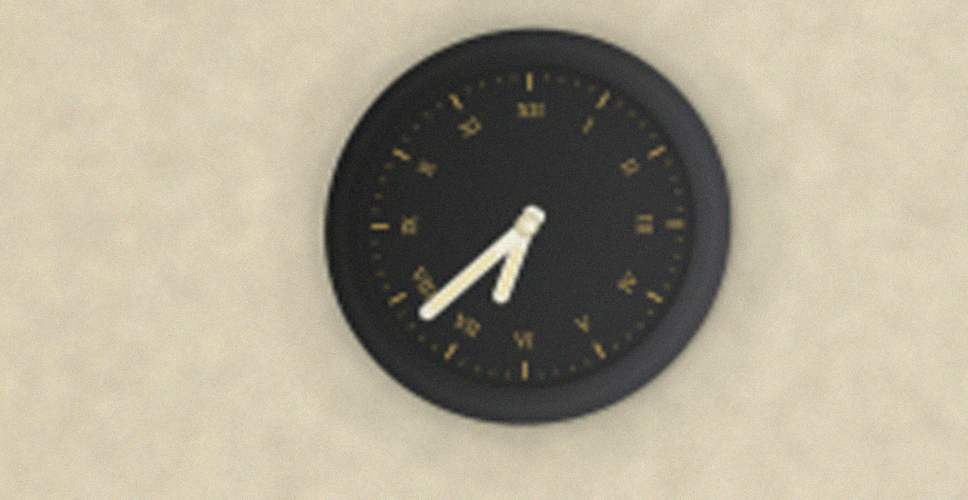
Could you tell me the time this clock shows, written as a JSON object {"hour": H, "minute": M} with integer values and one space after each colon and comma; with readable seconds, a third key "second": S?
{"hour": 6, "minute": 38}
